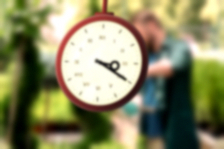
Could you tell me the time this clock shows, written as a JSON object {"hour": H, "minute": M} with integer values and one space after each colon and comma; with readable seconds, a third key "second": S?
{"hour": 3, "minute": 20}
